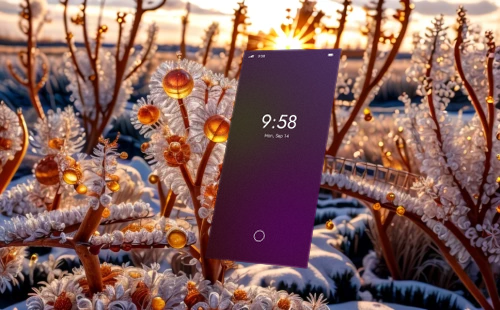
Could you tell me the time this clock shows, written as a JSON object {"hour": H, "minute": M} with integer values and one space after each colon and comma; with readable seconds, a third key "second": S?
{"hour": 9, "minute": 58}
